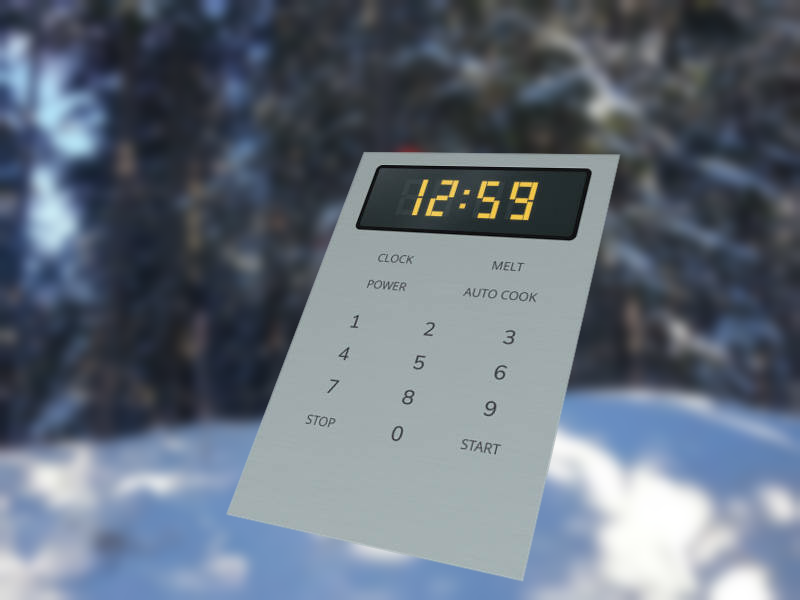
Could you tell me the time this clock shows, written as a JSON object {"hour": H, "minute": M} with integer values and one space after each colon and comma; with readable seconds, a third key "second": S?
{"hour": 12, "minute": 59}
